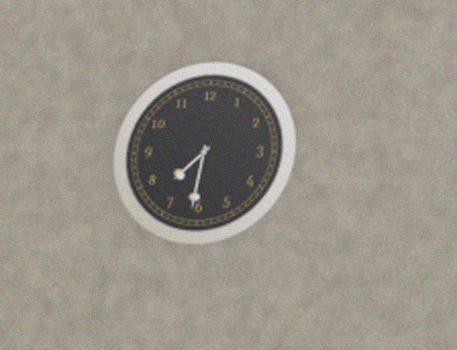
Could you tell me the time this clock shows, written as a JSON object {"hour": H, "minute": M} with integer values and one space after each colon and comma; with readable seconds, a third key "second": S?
{"hour": 7, "minute": 31}
